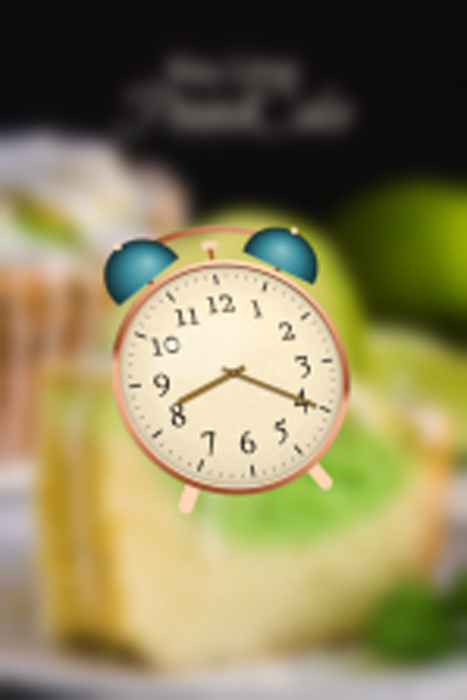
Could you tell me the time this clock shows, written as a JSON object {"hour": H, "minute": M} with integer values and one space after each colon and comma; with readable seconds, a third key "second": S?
{"hour": 8, "minute": 20}
